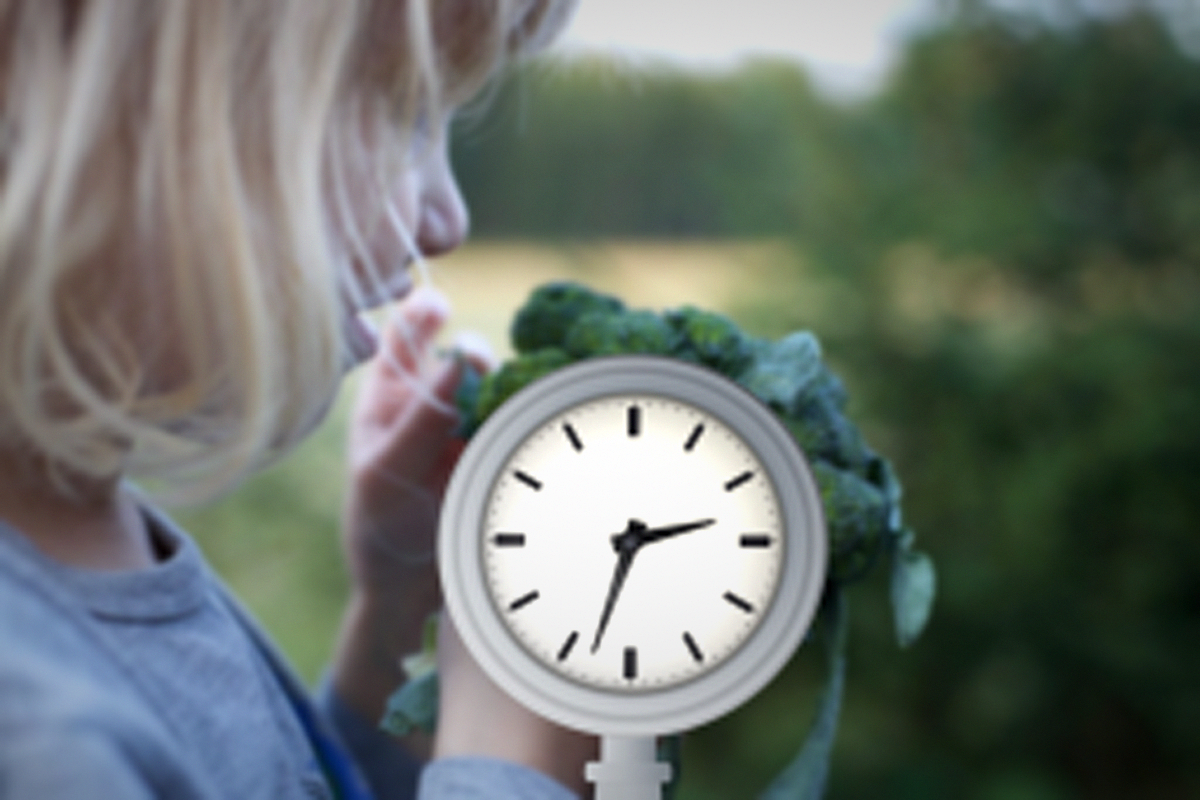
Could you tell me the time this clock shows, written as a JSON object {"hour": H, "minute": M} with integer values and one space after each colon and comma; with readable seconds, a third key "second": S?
{"hour": 2, "minute": 33}
